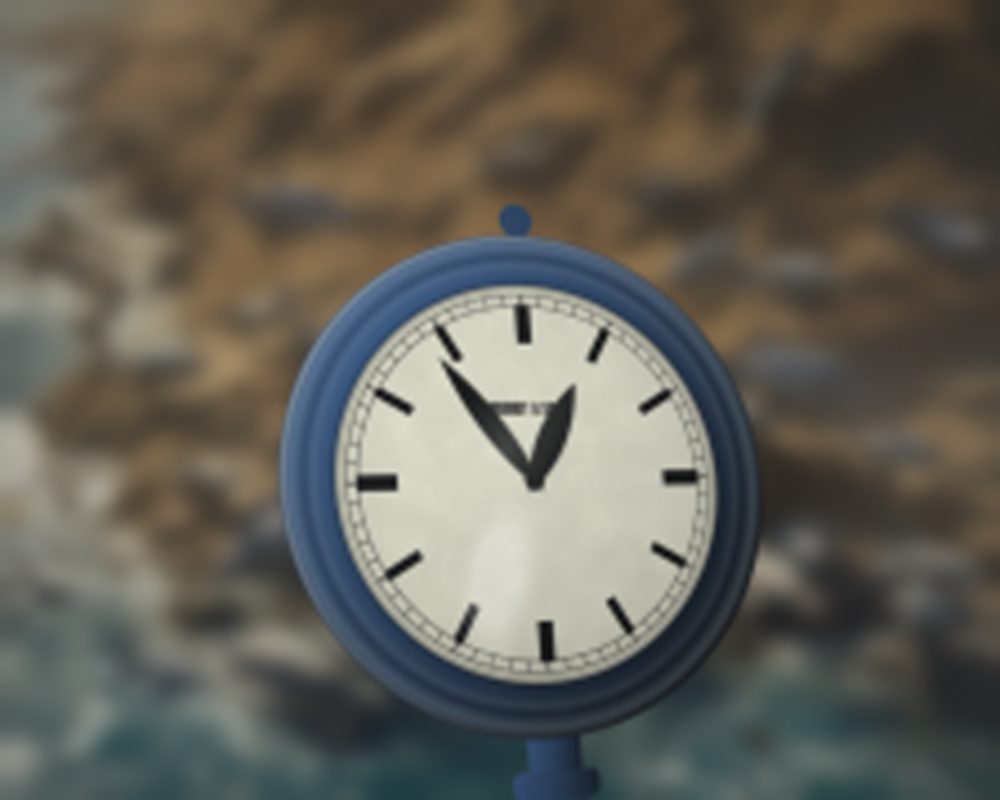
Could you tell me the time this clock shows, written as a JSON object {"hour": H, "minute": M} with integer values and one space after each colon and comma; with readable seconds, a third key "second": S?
{"hour": 12, "minute": 54}
